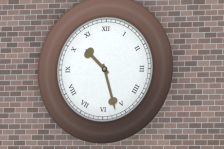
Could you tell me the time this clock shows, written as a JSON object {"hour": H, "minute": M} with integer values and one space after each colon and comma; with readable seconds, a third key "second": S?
{"hour": 10, "minute": 27}
